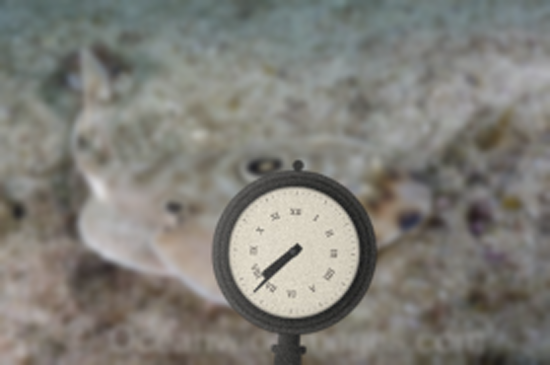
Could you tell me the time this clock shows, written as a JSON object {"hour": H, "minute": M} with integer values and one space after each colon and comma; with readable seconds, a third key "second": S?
{"hour": 7, "minute": 37}
